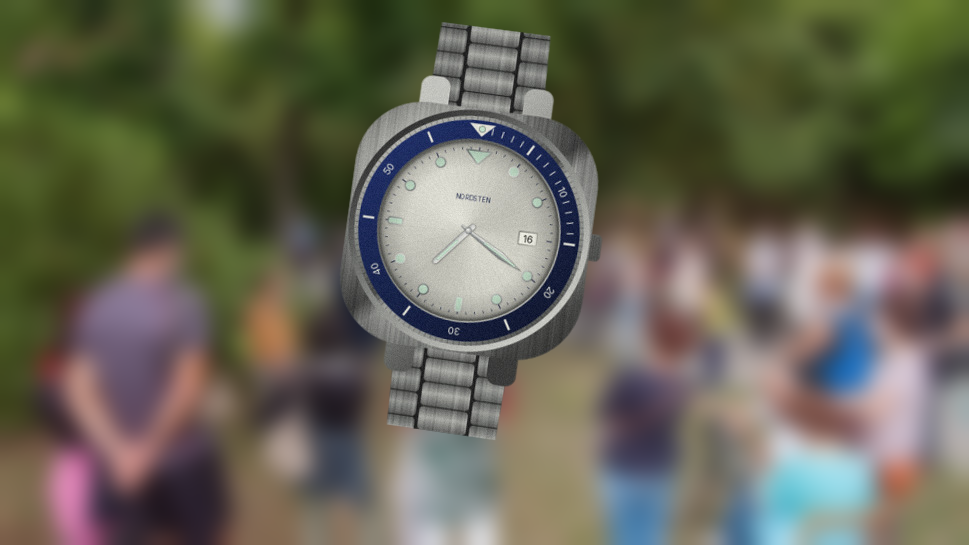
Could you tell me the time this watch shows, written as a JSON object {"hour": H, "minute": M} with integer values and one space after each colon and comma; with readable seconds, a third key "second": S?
{"hour": 7, "minute": 20}
